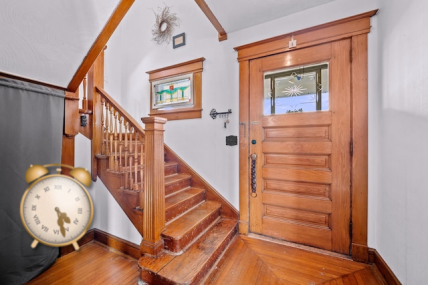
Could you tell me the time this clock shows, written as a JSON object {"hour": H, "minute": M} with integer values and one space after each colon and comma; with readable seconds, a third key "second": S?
{"hour": 4, "minute": 27}
